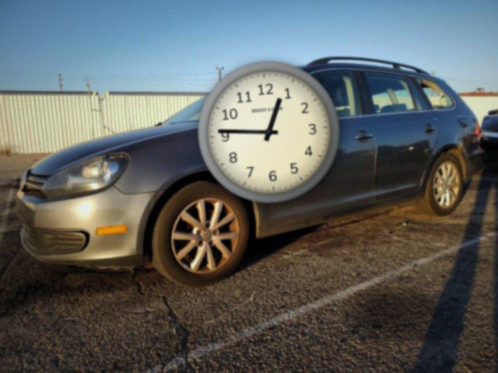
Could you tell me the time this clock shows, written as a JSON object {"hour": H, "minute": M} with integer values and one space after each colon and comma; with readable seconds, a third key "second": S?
{"hour": 12, "minute": 46}
